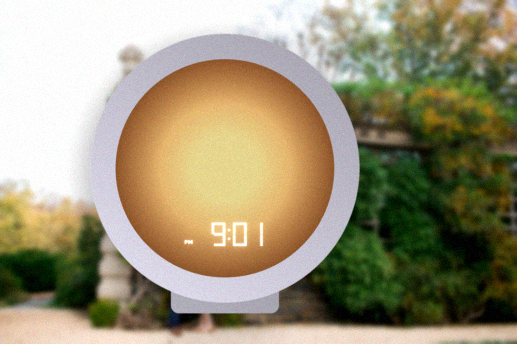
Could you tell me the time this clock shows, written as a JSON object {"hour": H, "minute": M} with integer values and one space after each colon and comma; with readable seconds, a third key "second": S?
{"hour": 9, "minute": 1}
